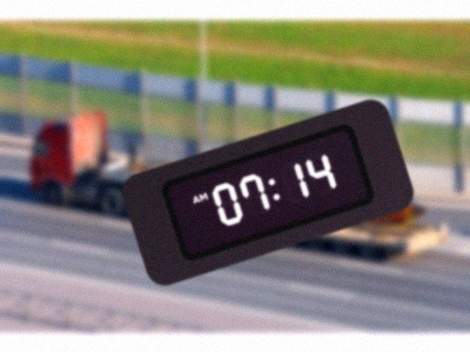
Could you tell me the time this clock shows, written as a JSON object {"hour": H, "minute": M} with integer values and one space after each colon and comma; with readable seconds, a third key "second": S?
{"hour": 7, "minute": 14}
